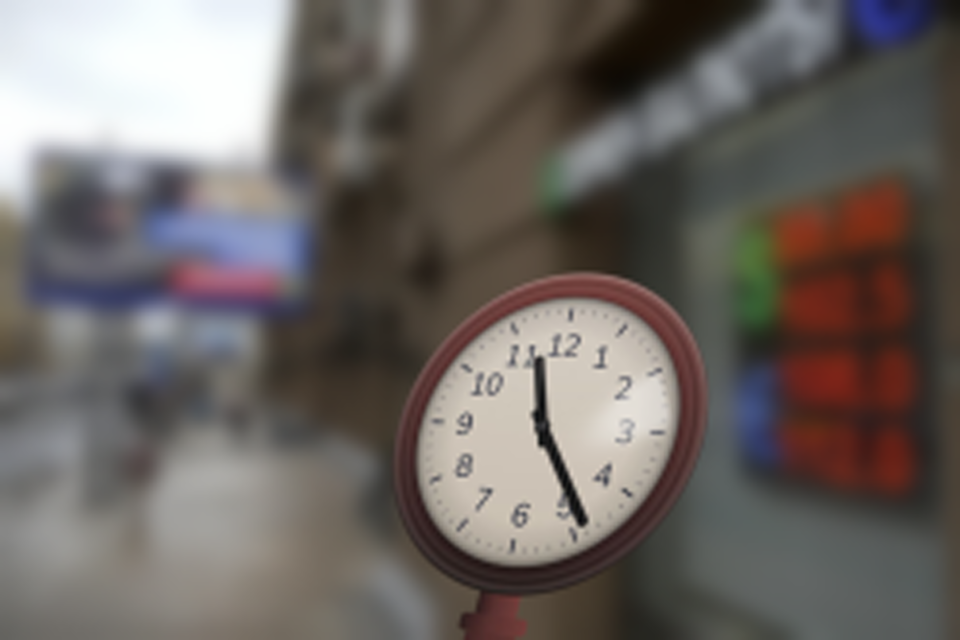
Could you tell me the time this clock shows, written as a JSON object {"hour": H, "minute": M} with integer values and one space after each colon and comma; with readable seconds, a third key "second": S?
{"hour": 11, "minute": 24}
